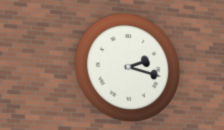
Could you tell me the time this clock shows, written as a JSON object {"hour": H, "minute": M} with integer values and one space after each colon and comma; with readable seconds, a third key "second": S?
{"hour": 2, "minute": 17}
